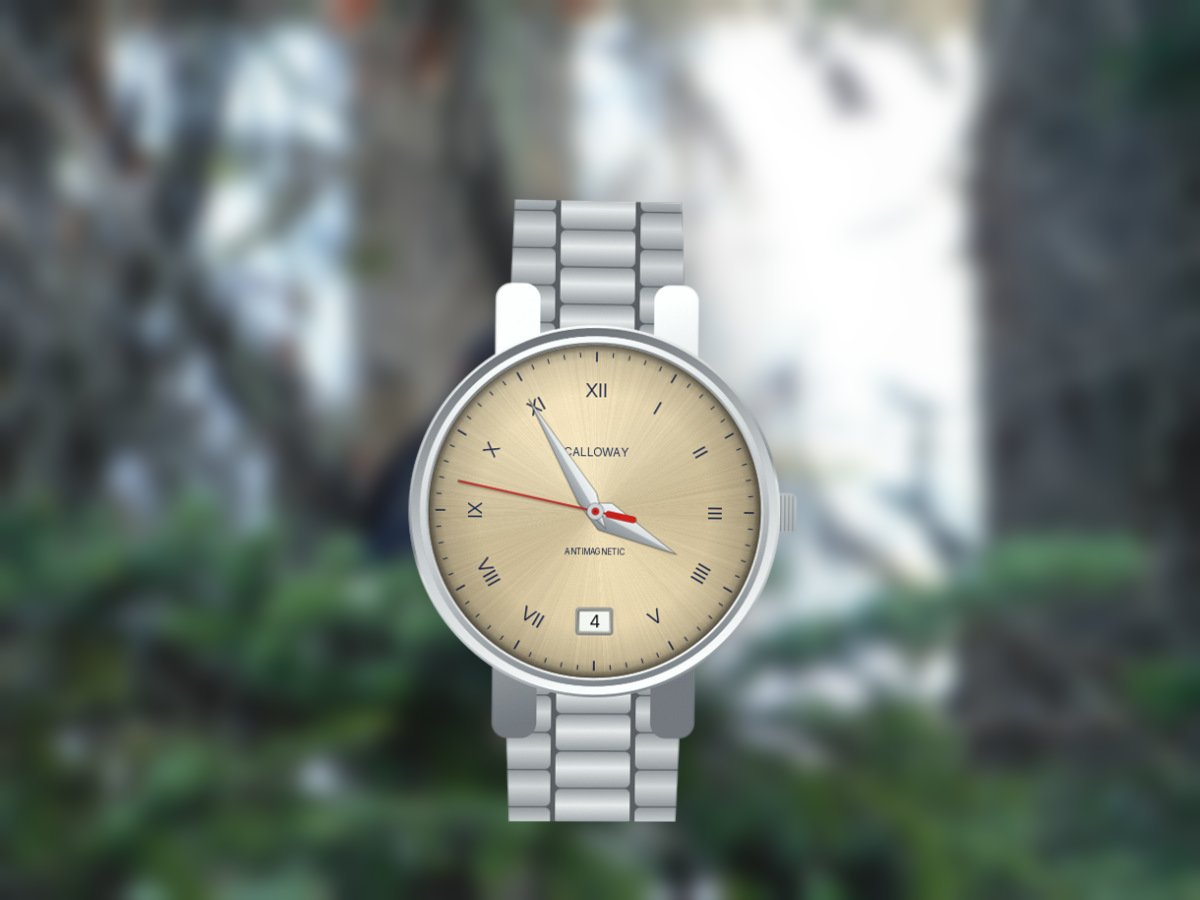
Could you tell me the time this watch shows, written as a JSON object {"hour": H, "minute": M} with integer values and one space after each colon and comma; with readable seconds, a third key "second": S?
{"hour": 3, "minute": 54, "second": 47}
